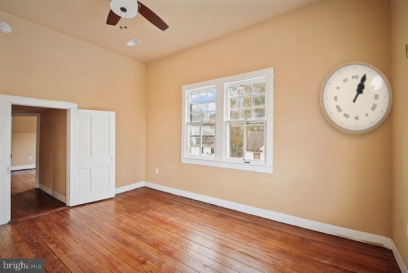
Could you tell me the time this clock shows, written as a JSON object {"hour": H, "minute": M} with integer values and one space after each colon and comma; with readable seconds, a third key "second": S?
{"hour": 1, "minute": 4}
